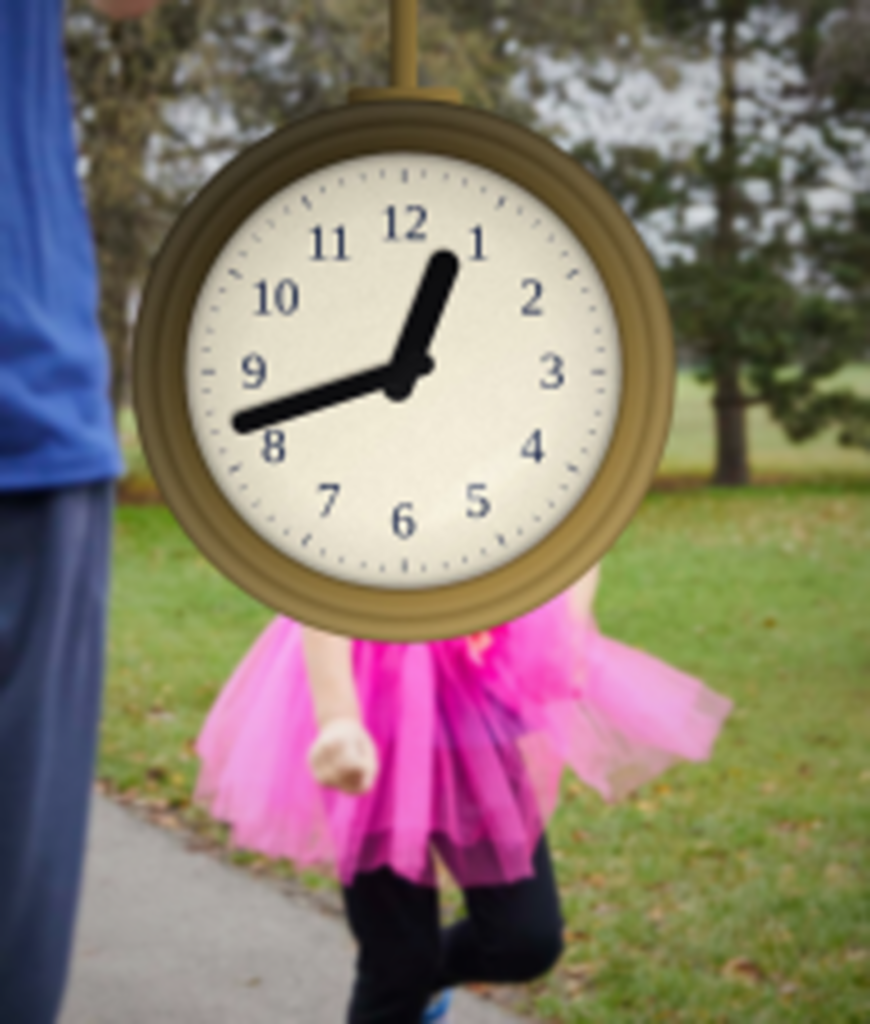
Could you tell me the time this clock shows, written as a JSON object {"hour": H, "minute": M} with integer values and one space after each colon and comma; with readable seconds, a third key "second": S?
{"hour": 12, "minute": 42}
